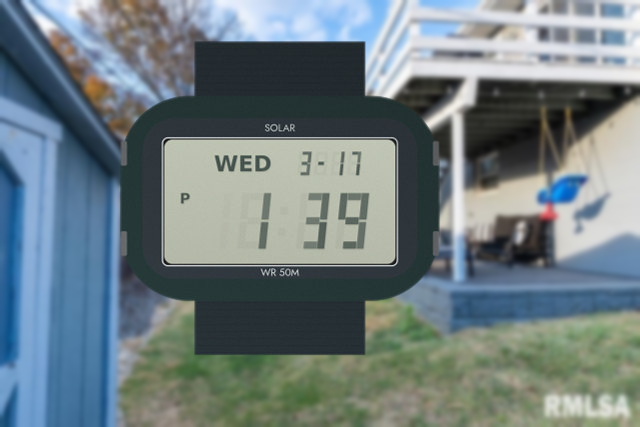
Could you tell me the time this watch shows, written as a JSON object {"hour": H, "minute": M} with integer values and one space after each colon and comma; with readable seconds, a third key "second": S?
{"hour": 1, "minute": 39}
